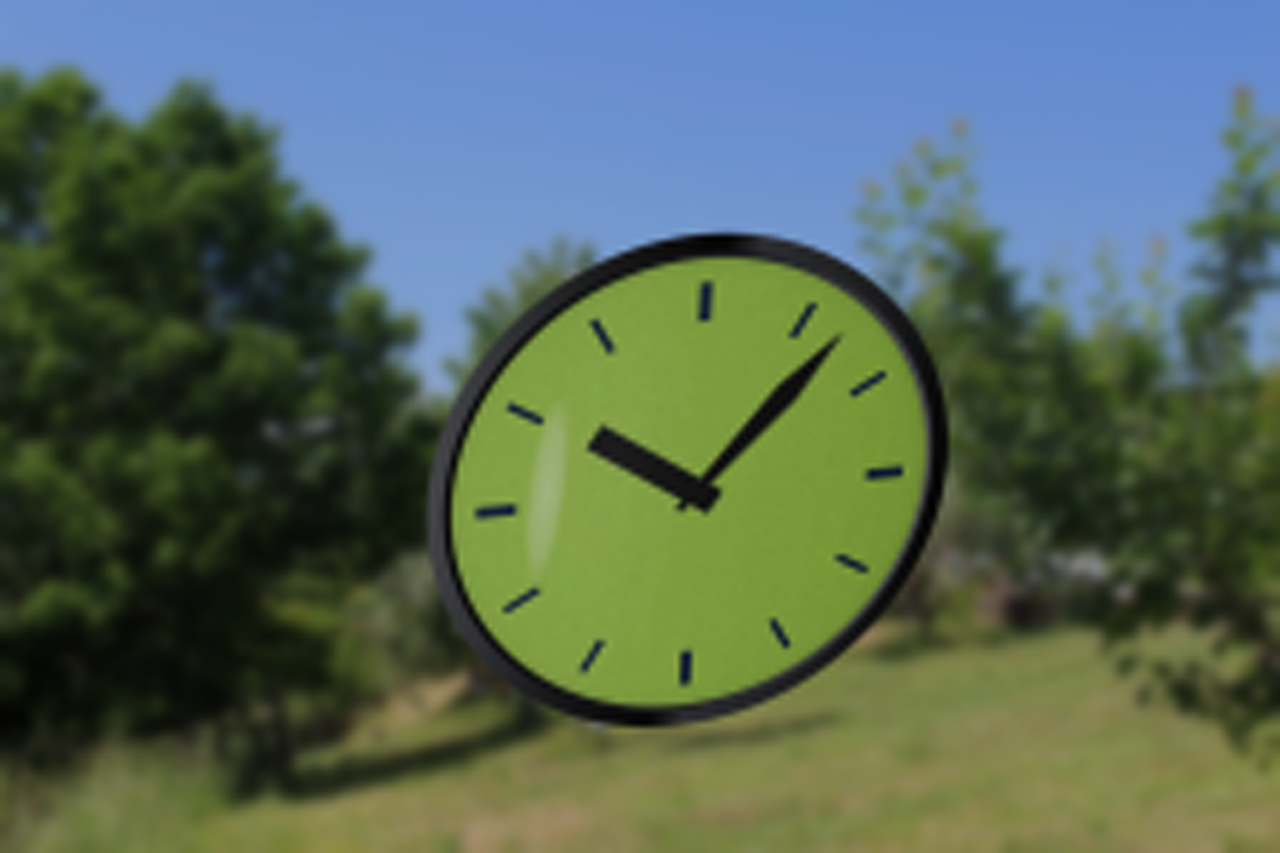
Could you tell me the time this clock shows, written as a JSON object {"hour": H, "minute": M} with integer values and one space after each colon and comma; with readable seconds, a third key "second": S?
{"hour": 10, "minute": 7}
